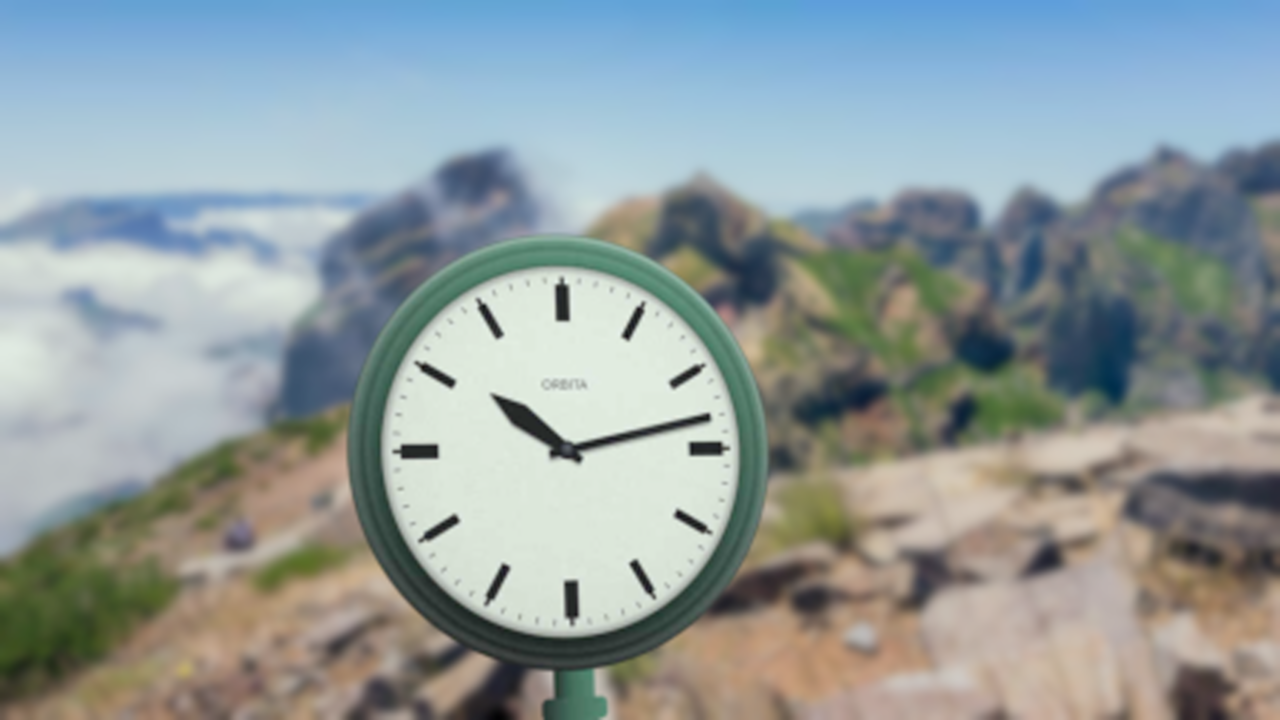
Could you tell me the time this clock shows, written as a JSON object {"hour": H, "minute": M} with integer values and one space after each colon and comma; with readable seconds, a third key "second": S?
{"hour": 10, "minute": 13}
